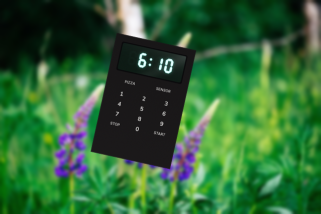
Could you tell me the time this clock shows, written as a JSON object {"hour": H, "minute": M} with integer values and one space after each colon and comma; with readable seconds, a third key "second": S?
{"hour": 6, "minute": 10}
